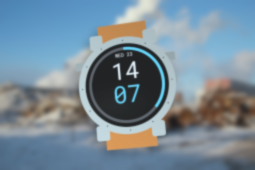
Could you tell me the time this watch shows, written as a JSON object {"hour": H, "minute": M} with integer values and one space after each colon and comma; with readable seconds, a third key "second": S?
{"hour": 14, "minute": 7}
